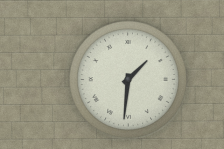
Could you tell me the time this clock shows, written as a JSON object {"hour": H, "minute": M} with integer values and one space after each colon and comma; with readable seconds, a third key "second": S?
{"hour": 1, "minute": 31}
